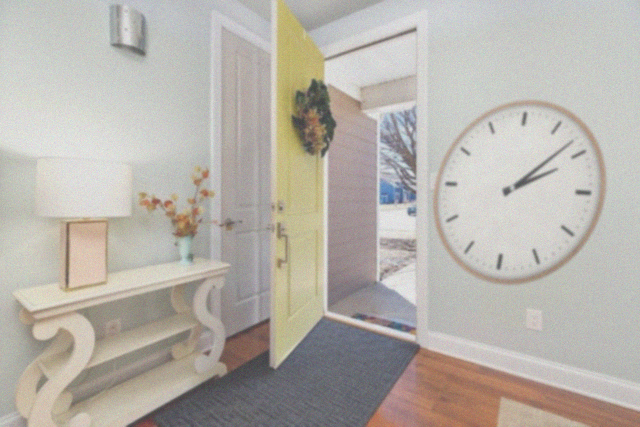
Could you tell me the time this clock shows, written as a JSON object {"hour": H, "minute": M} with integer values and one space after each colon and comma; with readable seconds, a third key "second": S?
{"hour": 2, "minute": 8}
